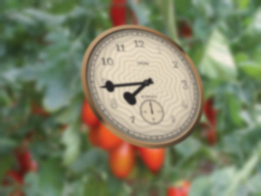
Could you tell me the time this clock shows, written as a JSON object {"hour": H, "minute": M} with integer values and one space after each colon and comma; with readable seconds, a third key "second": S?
{"hour": 7, "minute": 44}
